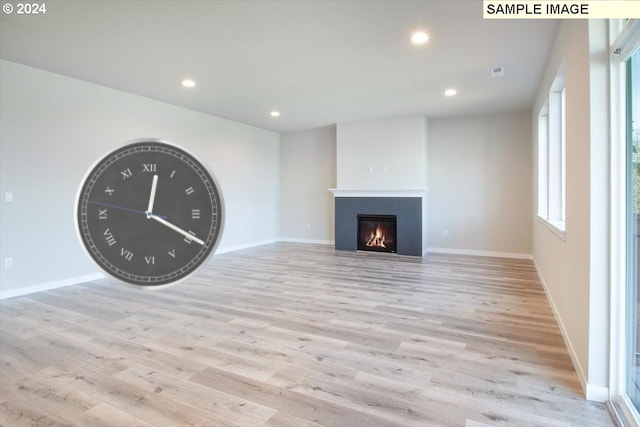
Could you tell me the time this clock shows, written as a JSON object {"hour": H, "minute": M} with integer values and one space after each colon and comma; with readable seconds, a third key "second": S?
{"hour": 12, "minute": 19, "second": 47}
